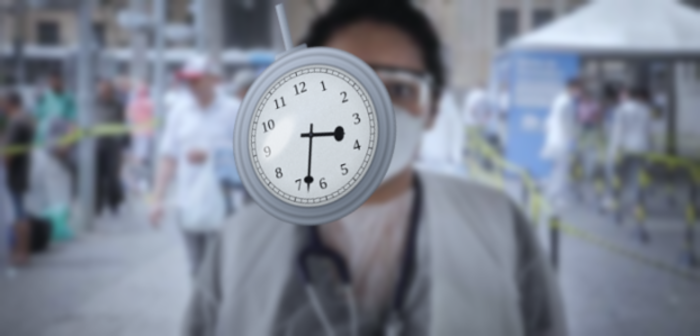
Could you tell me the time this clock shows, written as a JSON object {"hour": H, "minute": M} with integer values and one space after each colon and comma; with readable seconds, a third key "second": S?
{"hour": 3, "minute": 33}
